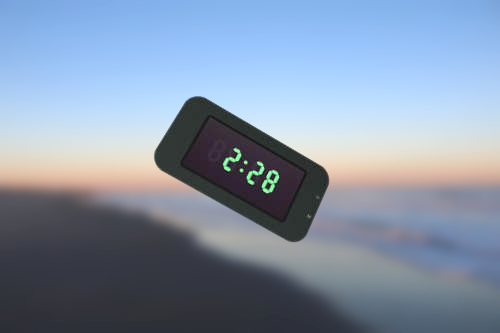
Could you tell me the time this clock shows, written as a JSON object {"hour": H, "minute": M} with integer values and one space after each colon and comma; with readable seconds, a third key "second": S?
{"hour": 2, "minute": 28}
